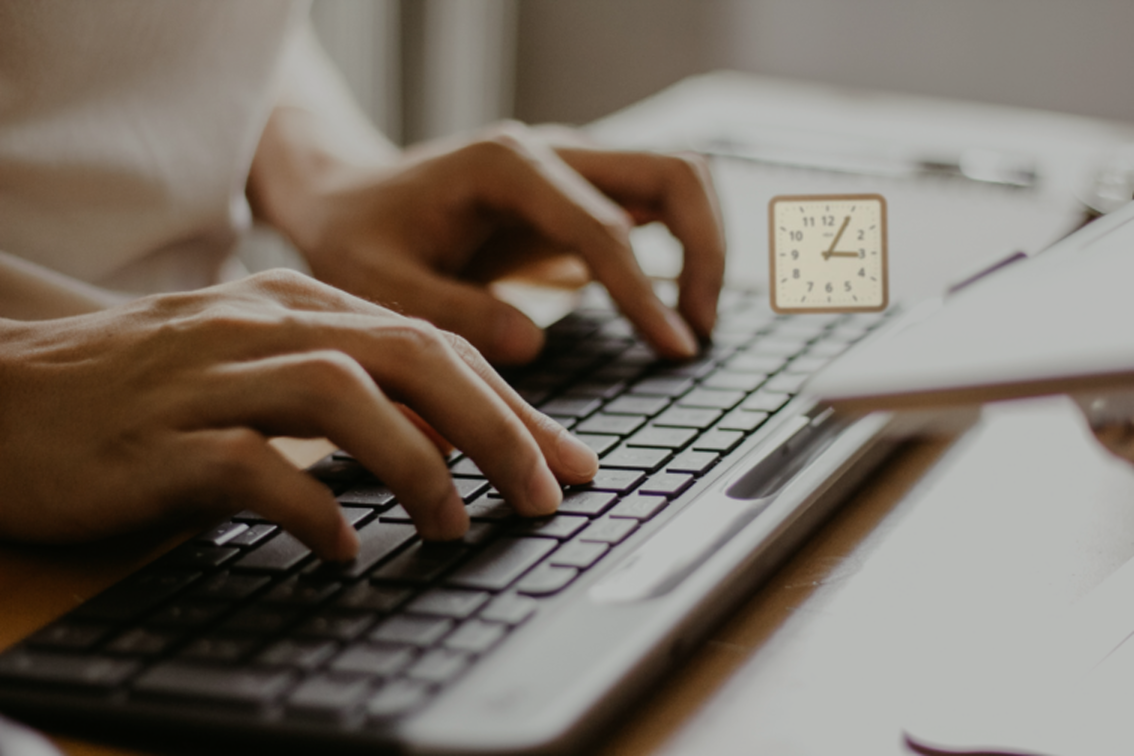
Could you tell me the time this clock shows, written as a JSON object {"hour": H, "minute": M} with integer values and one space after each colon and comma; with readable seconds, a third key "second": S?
{"hour": 3, "minute": 5}
